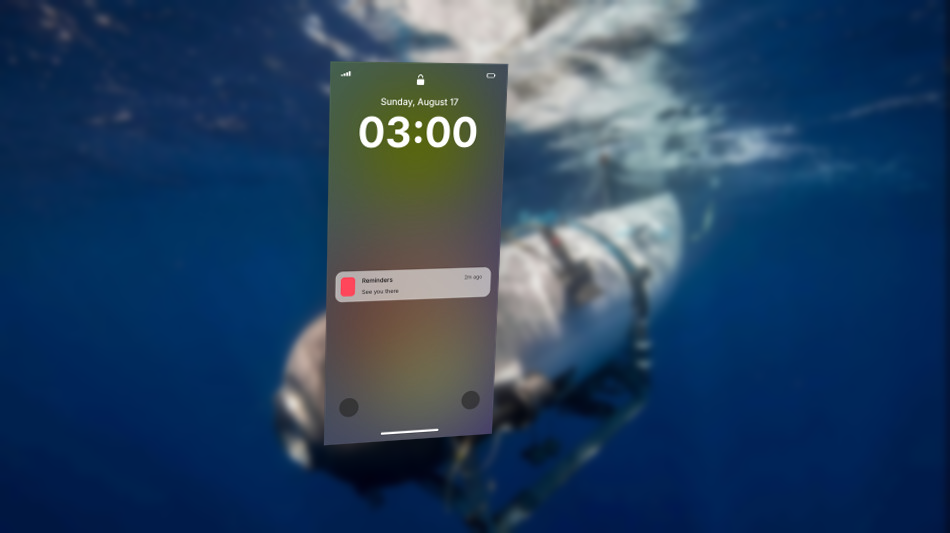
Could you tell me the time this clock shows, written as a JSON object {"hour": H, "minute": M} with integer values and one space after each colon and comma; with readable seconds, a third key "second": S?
{"hour": 3, "minute": 0}
